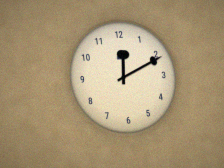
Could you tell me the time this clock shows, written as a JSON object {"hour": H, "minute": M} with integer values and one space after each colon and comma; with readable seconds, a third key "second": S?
{"hour": 12, "minute": 11}
